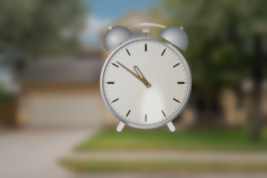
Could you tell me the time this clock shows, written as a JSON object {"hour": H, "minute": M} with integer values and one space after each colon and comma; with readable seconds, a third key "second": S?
{"hour": 10, "minute": 51}
